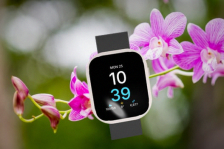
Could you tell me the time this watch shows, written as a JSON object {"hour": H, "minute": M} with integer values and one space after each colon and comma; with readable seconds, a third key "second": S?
{"hour": 10, "minute": 39}
